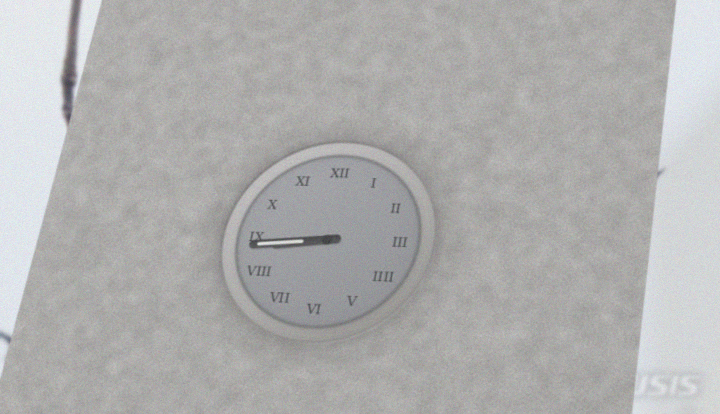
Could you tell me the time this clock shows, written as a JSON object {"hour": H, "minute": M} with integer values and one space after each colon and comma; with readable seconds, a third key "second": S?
{"hour": 8, "minute": 44}
